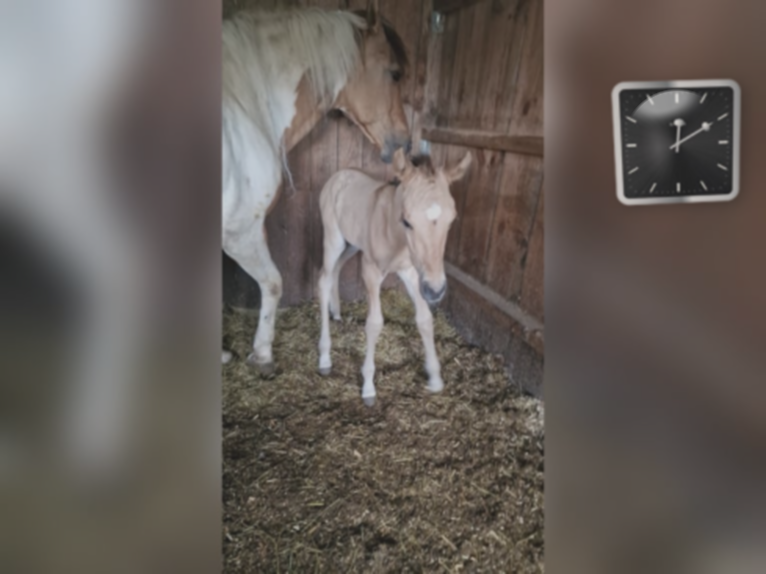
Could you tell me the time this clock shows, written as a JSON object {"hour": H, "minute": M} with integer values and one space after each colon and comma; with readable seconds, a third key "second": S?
{"hour": 12, "minute": 10}
